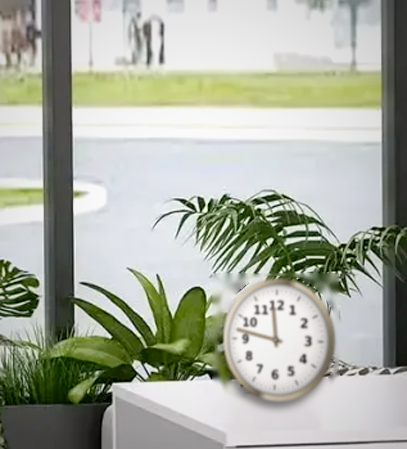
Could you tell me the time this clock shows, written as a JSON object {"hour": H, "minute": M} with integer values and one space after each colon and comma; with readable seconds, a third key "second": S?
{"hour": 11, "minute": 47}
